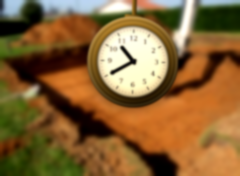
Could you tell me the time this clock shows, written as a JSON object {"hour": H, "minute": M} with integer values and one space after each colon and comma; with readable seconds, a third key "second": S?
{"hour": 10, "minute": 40}
